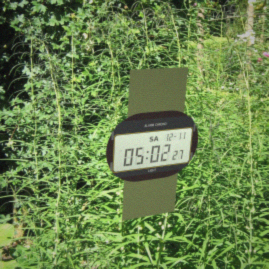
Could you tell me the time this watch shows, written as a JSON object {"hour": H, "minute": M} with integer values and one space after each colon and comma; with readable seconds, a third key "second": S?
{"hour": 5, "minute": 2, "second": 27}
